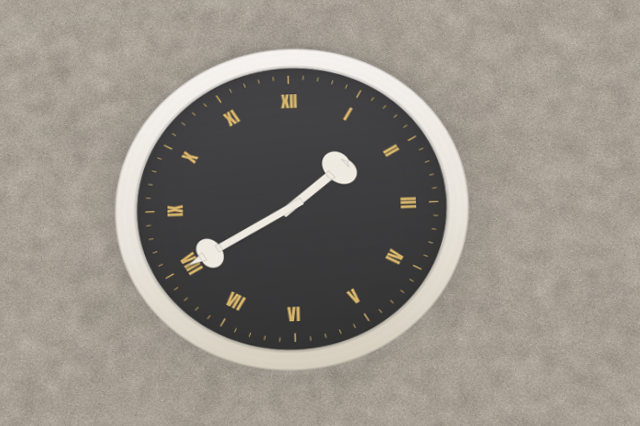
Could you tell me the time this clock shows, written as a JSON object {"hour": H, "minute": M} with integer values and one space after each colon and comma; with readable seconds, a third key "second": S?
{"hour": 1, "minute": 40}
